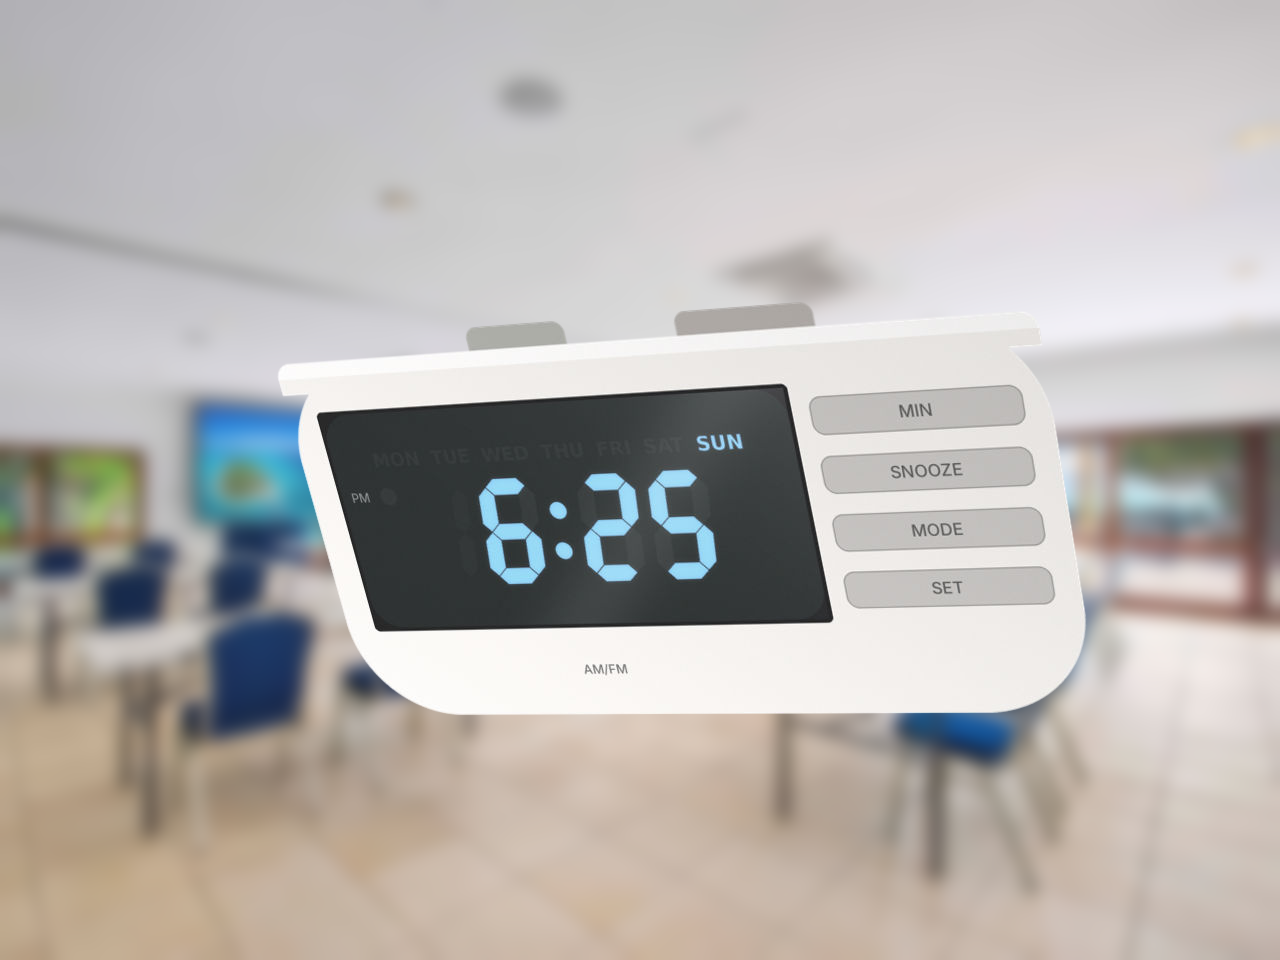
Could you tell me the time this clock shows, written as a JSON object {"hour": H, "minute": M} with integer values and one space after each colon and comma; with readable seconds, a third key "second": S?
{"hour": 6, "minute": 25}
